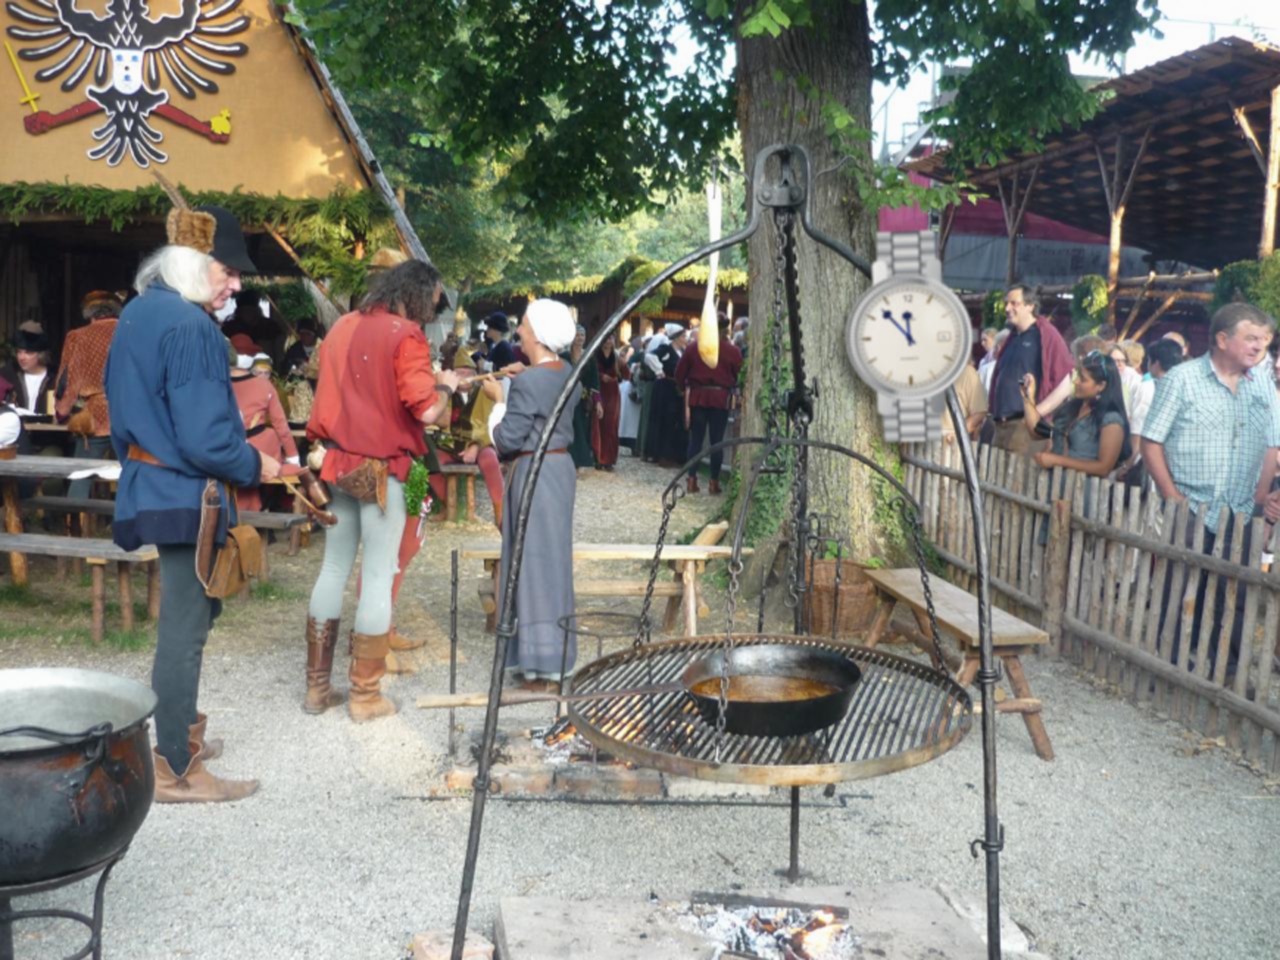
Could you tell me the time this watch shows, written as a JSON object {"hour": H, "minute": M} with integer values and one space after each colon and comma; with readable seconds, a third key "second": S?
{"hour": 11, "minute": 53}
